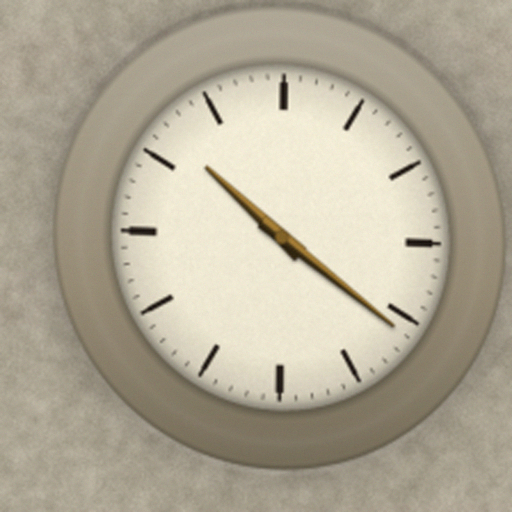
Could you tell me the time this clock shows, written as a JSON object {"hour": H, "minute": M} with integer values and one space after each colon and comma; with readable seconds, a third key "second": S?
{"hour": 10, "minute": 21}
